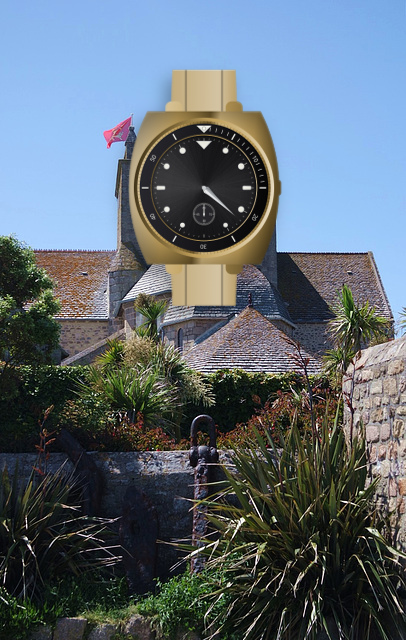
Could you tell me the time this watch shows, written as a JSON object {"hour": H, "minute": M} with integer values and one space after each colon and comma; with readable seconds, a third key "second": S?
{"hour": 4, "minute": 22}
